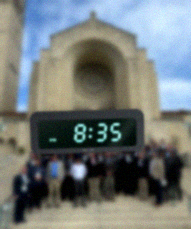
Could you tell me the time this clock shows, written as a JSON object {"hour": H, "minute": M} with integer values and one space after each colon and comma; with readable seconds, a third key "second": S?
{"hour": 8, "minute": 35}
